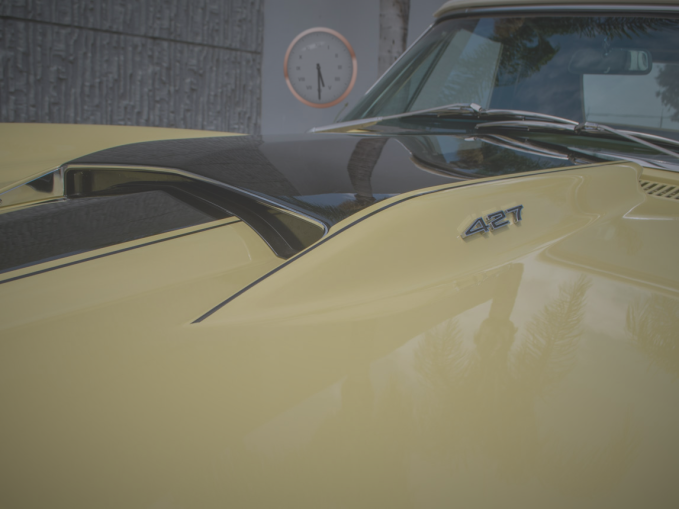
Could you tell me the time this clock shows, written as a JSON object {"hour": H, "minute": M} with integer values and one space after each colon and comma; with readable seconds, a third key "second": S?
{"hour": 5, "minute": 30}
